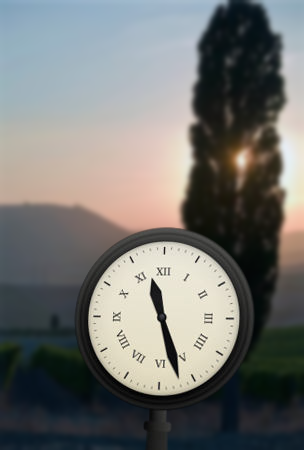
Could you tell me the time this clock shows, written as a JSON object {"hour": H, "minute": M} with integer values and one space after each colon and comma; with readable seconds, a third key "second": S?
{"hour": 11, "minute": 27}
